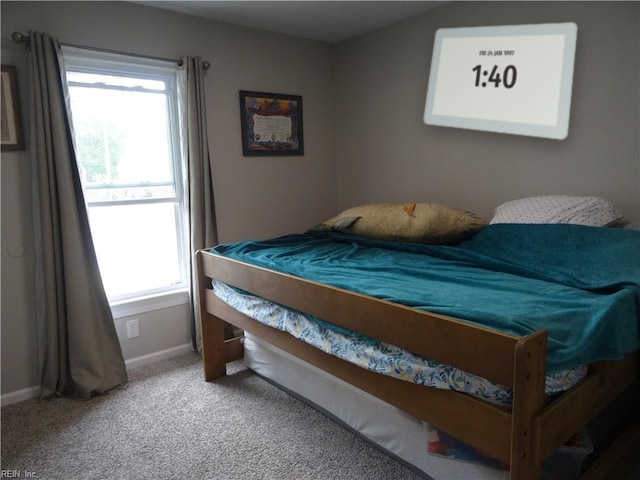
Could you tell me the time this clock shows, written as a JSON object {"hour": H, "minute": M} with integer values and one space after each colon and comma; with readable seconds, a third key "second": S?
{"hour": 1, "minute": 40}
